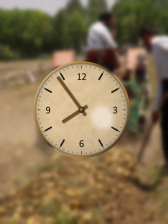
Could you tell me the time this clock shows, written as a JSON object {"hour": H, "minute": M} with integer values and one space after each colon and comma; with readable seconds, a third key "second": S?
{"hour": 7, "minute": 54}
